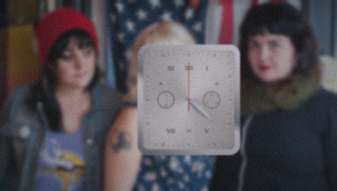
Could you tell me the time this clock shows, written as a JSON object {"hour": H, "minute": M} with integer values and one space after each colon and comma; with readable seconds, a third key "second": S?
{"hour": 4, "minute": 22}
